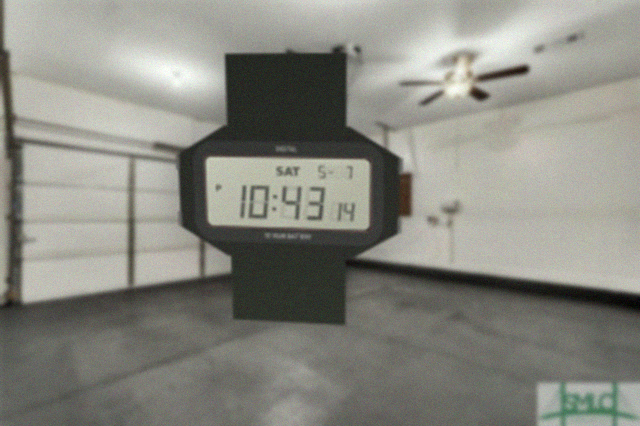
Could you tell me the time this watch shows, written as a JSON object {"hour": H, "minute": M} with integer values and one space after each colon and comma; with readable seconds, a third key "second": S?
{"hour": 10, "minute": 43, "second": 14}
